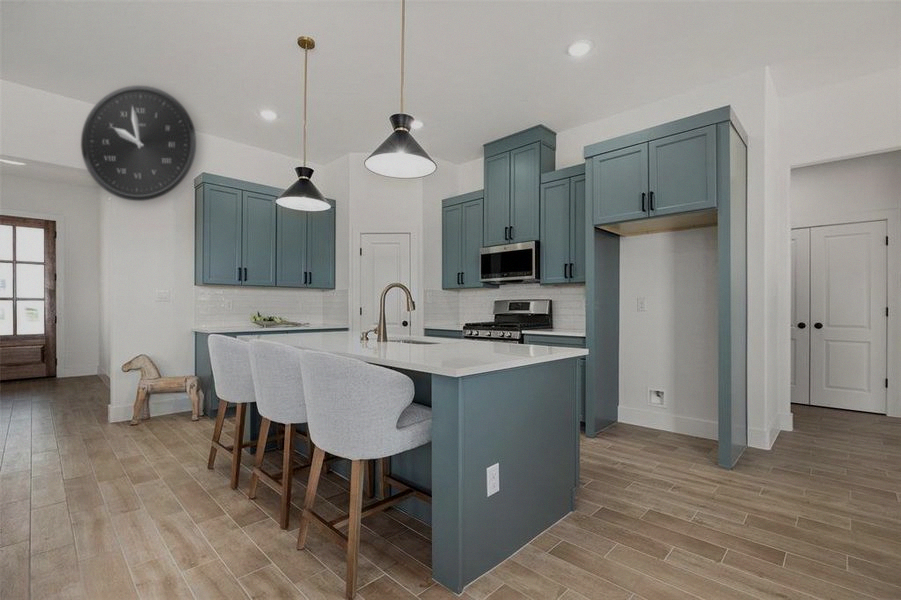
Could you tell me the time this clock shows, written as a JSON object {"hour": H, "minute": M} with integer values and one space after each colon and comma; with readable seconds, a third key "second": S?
{"hour": 9, "minute": 58}
